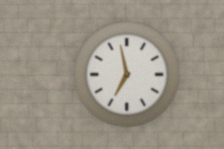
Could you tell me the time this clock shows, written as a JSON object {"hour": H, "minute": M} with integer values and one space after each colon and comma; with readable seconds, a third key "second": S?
{"hour": 6, "minute": 58}
